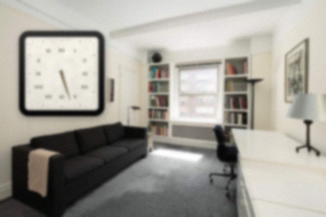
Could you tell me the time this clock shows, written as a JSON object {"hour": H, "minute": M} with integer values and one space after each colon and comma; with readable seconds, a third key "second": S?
{"hour": 5, "minute": 27}
